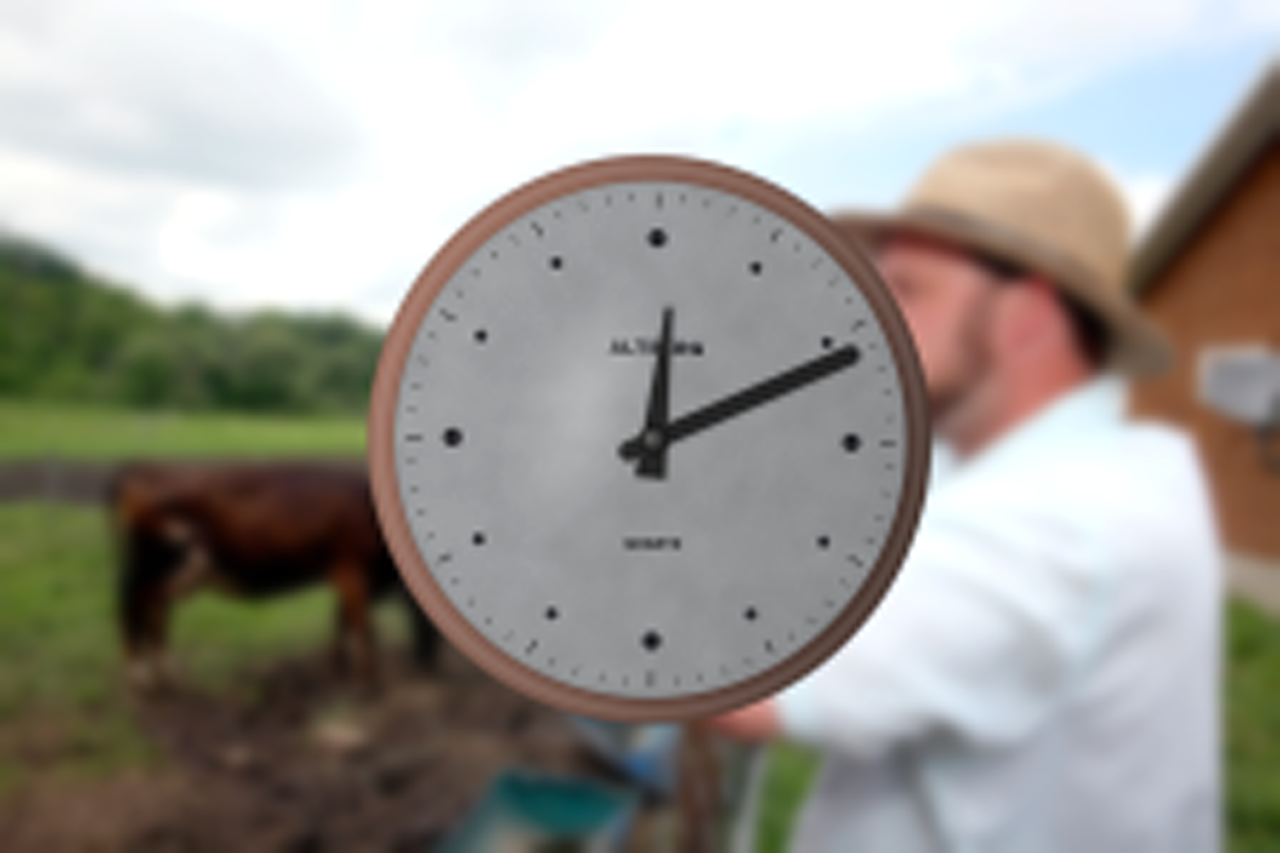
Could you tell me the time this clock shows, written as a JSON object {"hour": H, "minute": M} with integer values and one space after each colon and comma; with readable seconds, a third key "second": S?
{"hour": 12, "minute": 11}
